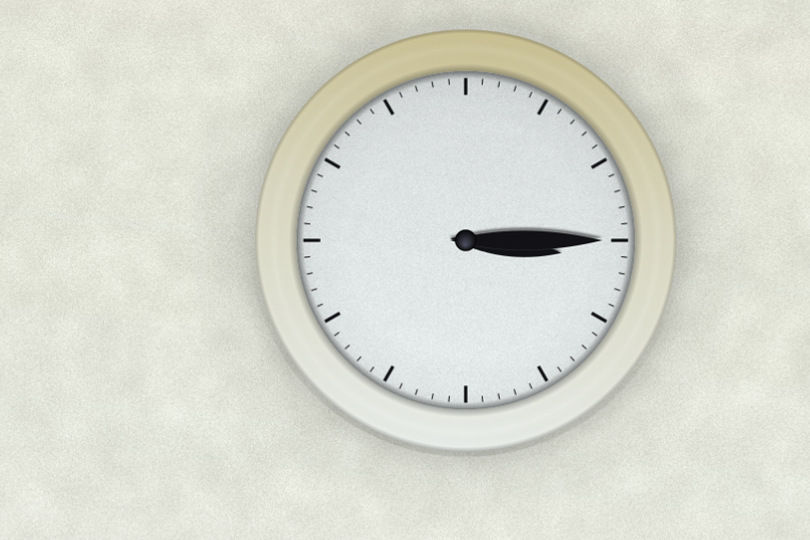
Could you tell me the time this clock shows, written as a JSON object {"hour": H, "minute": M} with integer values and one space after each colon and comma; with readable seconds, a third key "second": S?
{"hour": 3, "minute": 15}
